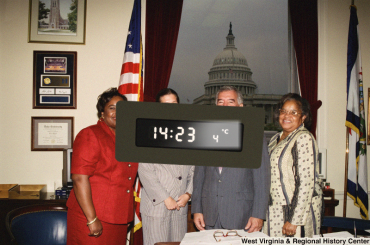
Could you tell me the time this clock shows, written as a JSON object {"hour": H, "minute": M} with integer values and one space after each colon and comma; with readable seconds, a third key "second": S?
{"hour": 14, "minute": 23}
